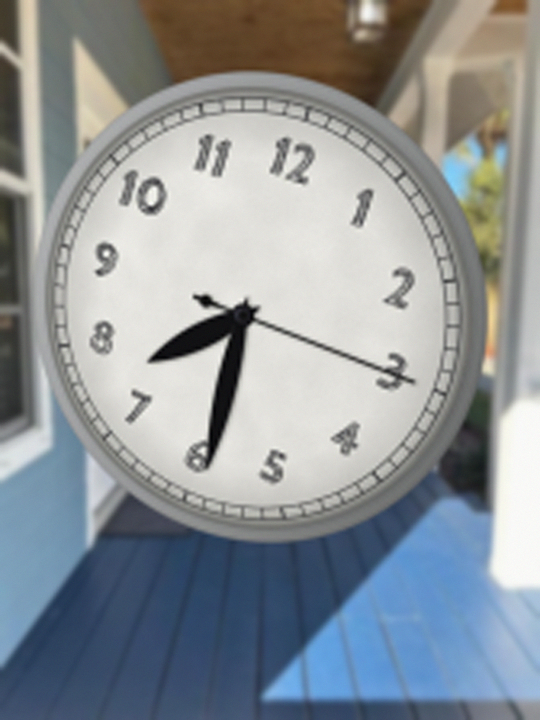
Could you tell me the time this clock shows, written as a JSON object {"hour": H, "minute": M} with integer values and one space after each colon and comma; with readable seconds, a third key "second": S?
{"hour": 7, "minute": 29, "second": 15}
